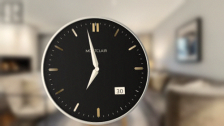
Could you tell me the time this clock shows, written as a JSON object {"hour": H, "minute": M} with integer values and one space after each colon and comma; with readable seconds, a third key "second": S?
{"hour": 6, "minute": 58}
